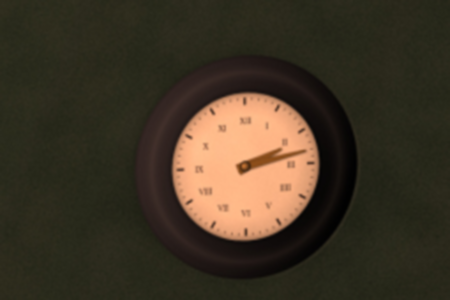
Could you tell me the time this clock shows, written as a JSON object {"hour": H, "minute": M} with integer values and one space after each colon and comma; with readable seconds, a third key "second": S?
{"hour": 2, "minute": 13}
